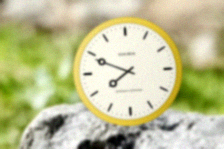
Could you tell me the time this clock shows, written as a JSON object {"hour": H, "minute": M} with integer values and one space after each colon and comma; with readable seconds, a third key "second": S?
{"hour": 7, "minute": 49}
